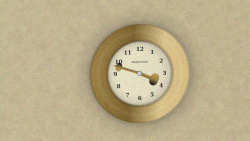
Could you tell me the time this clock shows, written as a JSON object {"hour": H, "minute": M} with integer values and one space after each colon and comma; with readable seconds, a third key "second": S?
{"hour": 3, "minute": 48}
